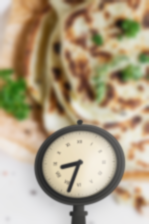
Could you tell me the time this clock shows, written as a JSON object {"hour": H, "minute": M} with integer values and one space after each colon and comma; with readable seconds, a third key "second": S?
{"hour": 8, "minute": 33}
